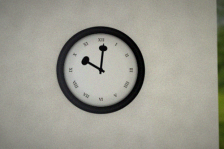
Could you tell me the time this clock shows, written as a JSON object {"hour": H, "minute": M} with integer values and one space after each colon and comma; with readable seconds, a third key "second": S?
{"hour": 10, "minute": 1}
